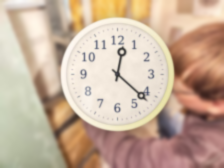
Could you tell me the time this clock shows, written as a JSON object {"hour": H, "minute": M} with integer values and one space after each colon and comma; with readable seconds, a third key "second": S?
{"hour": 12, "minute": 22}
